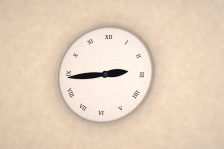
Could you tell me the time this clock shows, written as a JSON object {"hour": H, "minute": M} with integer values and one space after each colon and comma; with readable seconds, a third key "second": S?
{"hour": 2, "minute": 44}
